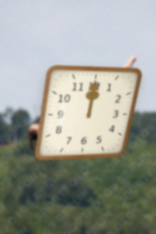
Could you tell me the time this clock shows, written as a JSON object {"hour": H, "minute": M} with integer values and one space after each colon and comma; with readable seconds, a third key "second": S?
{"hour": 12, "minute": 0}
